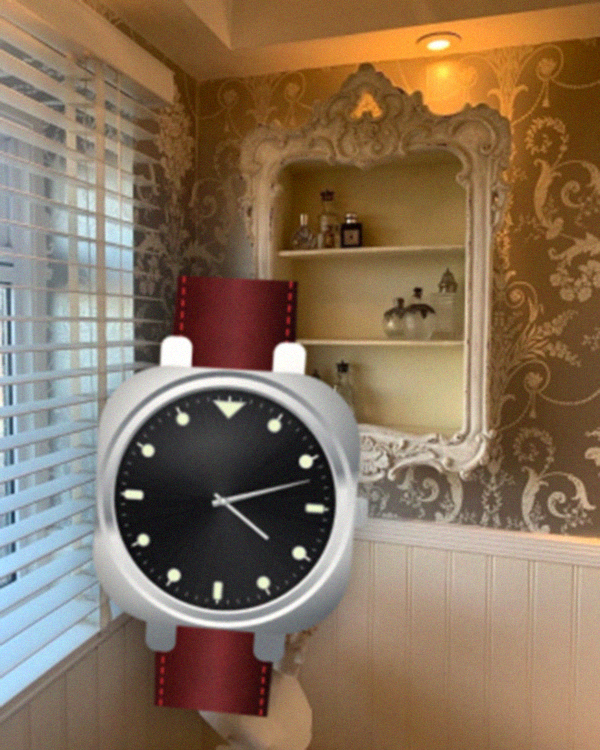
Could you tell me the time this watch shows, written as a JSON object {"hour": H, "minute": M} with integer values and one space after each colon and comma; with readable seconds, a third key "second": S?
{"hour": 4, "minute": 12}
